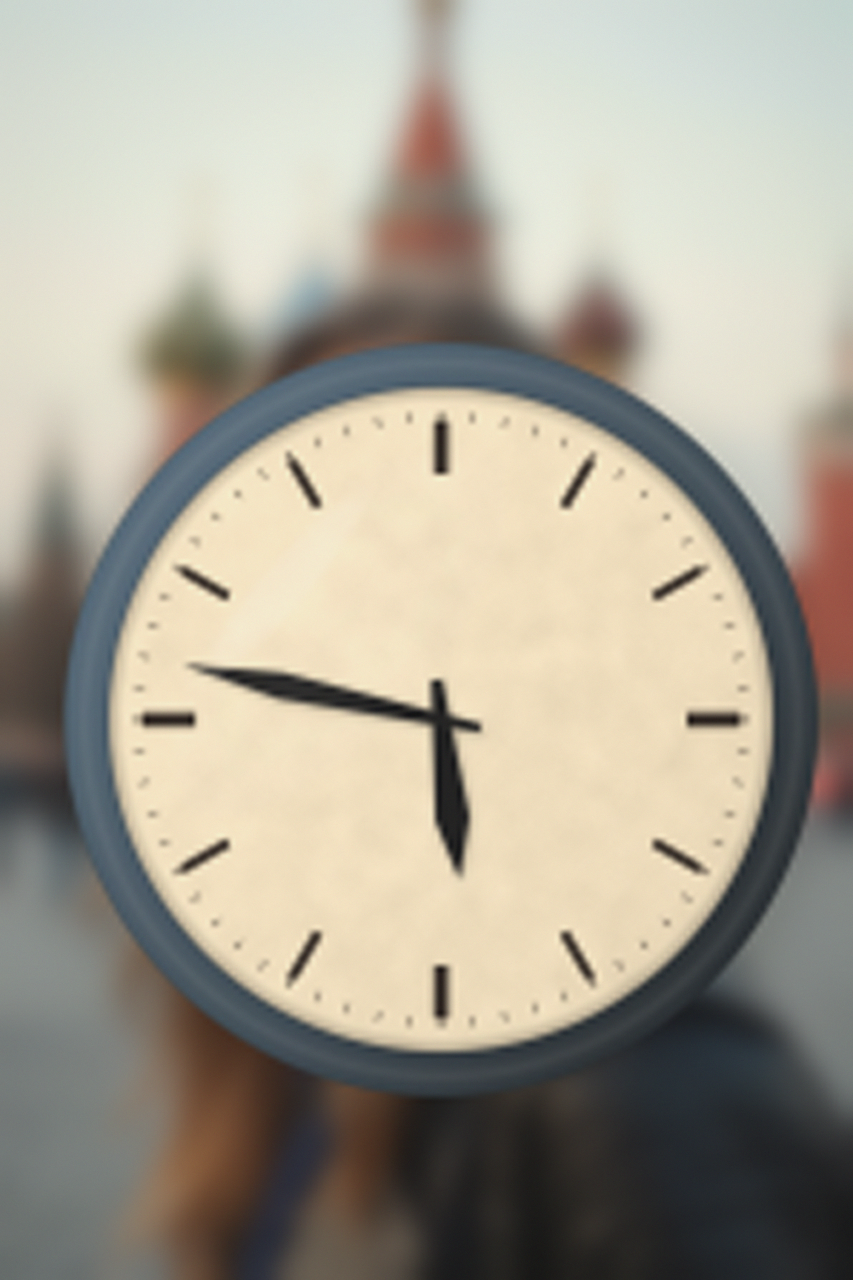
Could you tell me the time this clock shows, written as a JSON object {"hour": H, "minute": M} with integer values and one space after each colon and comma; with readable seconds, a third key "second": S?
{"hour": 5, "minute": 47}
